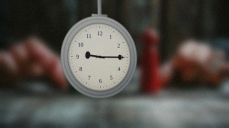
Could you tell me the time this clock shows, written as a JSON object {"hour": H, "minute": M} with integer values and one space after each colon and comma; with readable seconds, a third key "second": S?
{"hour": 9, "minute": 15}
